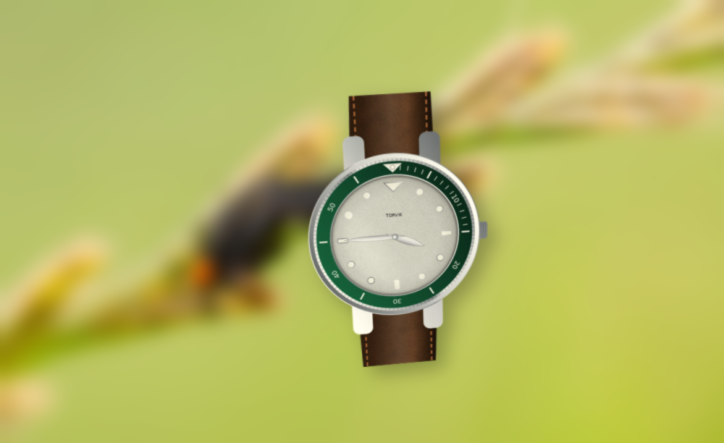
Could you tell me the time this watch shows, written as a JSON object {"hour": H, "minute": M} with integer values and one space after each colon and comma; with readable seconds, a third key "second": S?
{"hour": 3, "minute": 45}
